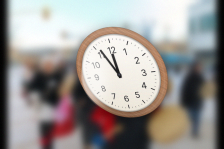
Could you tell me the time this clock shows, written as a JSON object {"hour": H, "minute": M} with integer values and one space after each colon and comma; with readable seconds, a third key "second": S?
{"hour": 11, "minute": 56}
